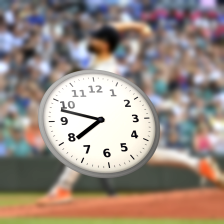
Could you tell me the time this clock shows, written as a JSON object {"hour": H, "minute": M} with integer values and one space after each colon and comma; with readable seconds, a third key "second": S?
{"hour": 7, "minute": 48}
